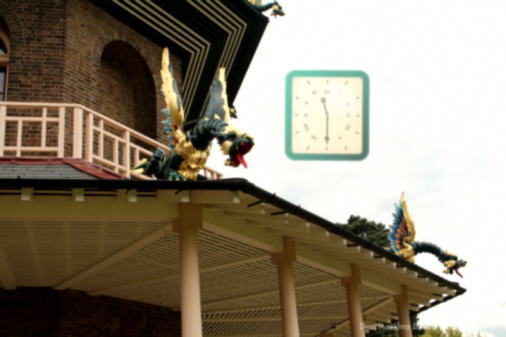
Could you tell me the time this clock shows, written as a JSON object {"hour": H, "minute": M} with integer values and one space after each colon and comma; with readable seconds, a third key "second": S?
{"hour": 11, "minute": 30}
